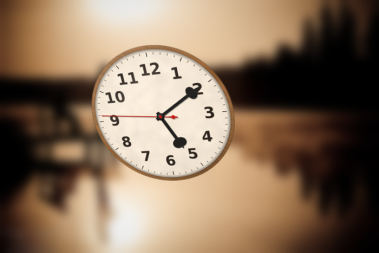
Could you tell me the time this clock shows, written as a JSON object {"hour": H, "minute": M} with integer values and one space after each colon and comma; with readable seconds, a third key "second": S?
{"hour": 5, "minute": 9, "second": 46}
